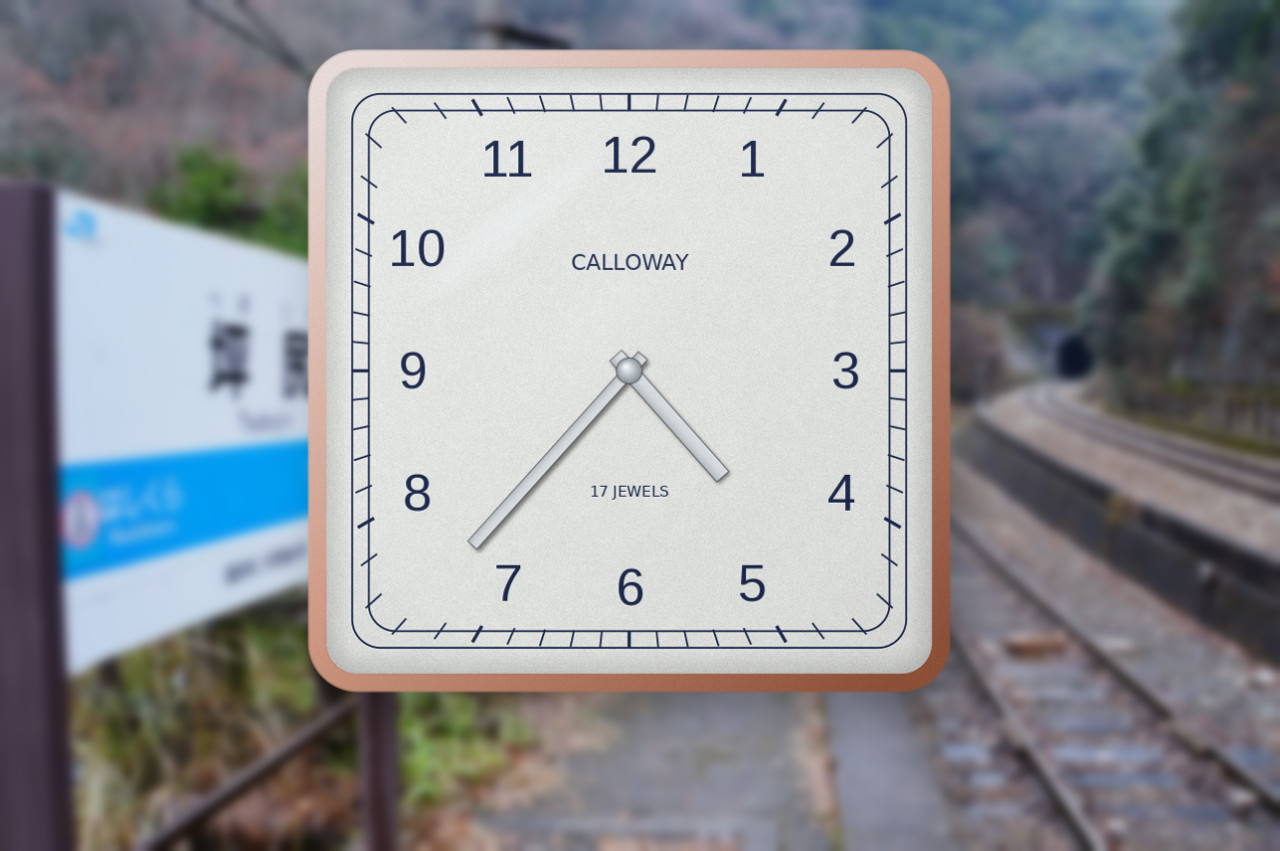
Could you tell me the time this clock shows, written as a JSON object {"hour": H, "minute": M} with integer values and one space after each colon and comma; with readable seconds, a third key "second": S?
{"hour": 4, "minute": 37}
